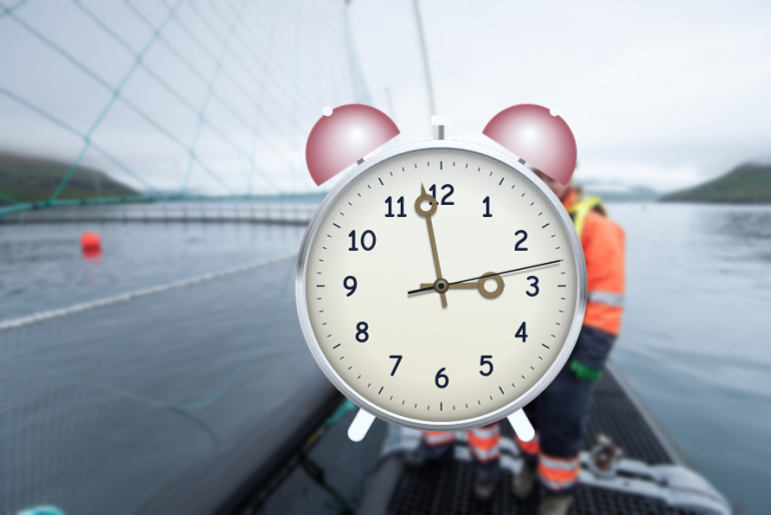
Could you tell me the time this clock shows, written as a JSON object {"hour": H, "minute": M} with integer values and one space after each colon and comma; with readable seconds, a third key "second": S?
{"hour": 2, "minute": 58, "second": 13}
